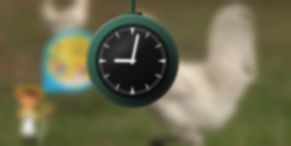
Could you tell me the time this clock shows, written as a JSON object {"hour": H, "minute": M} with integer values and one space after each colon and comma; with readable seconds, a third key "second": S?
{"hour": 9, "minute": 2}
